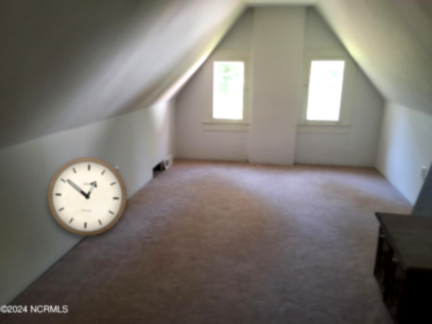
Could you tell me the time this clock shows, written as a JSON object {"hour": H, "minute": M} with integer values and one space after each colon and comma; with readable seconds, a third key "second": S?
{"hour": 12, "minute": 51}
